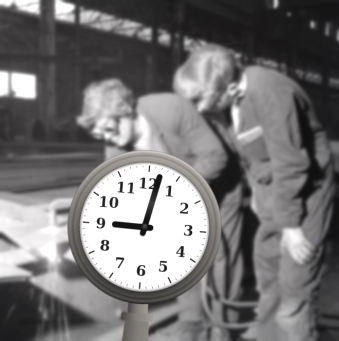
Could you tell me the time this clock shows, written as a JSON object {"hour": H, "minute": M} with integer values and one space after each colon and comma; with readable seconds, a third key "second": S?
{"hour": 9, "minute": 2}
